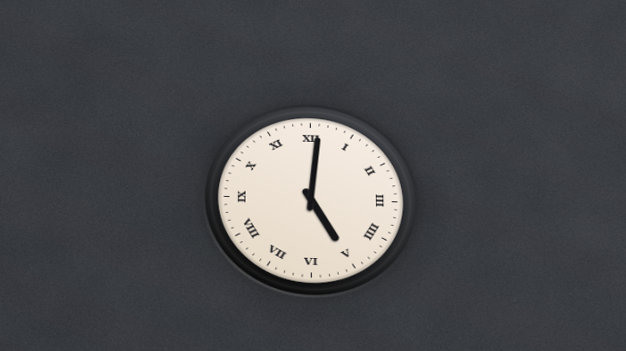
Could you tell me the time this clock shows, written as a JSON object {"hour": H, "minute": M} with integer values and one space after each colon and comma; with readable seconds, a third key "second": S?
{"hour": 5, "minute": 1}
